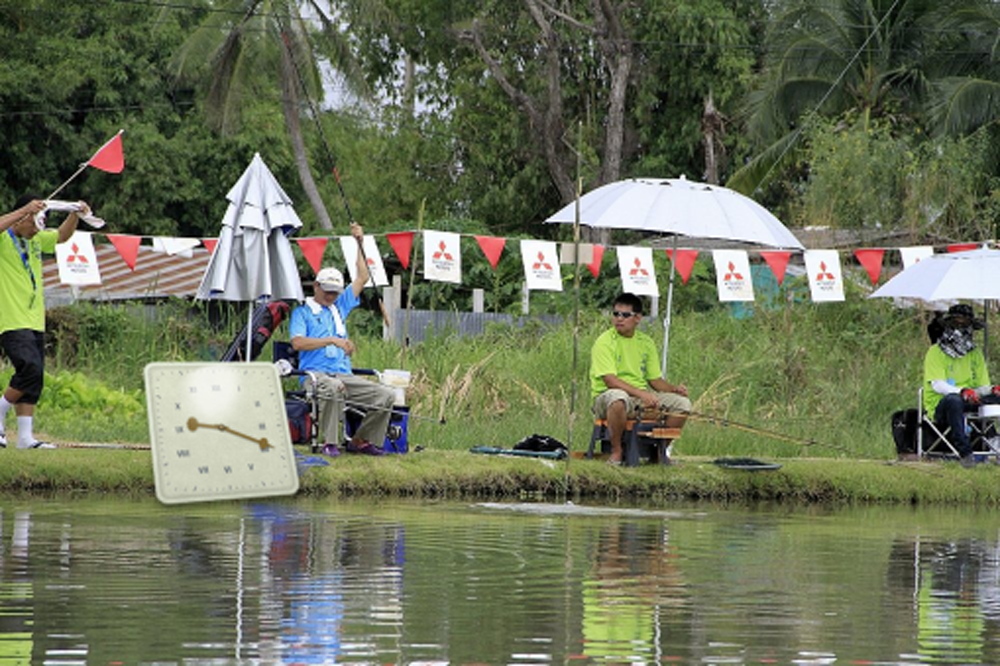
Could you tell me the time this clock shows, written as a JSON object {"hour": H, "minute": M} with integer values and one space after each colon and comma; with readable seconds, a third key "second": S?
{"hour": 9, "minute": 19}
